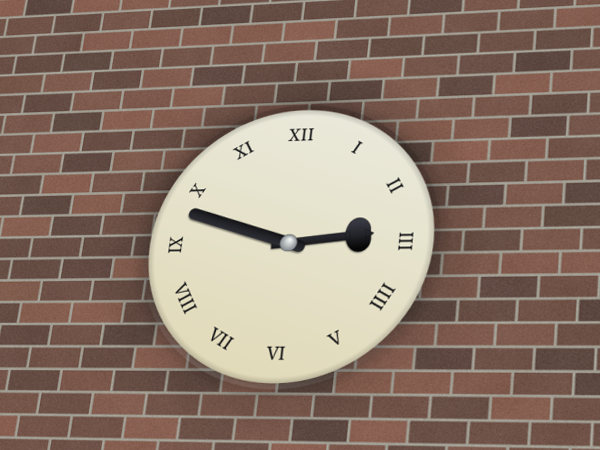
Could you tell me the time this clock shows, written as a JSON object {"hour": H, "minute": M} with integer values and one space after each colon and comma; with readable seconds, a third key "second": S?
{"hour": 2, "minute": 48}
